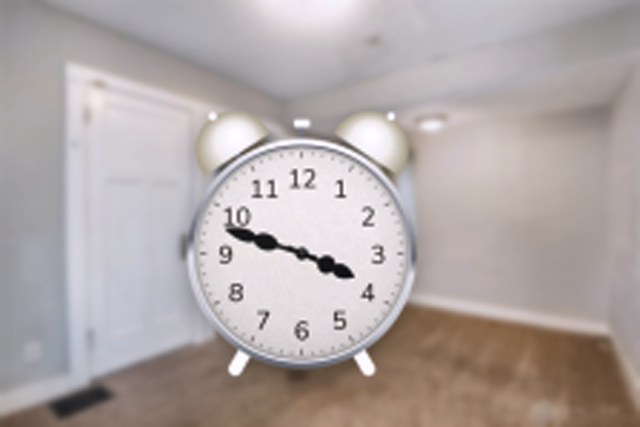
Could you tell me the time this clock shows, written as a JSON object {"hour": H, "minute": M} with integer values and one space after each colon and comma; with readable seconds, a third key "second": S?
{"hour": 3, "minute": 48}
